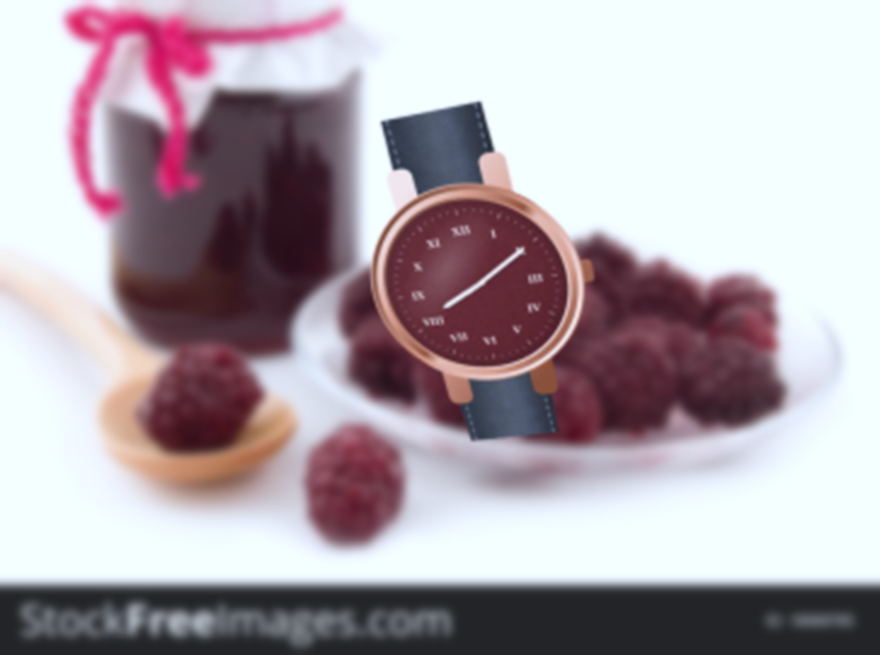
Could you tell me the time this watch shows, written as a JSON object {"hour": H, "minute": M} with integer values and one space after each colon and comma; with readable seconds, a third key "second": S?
{"hour": 8, "minute": 10}
